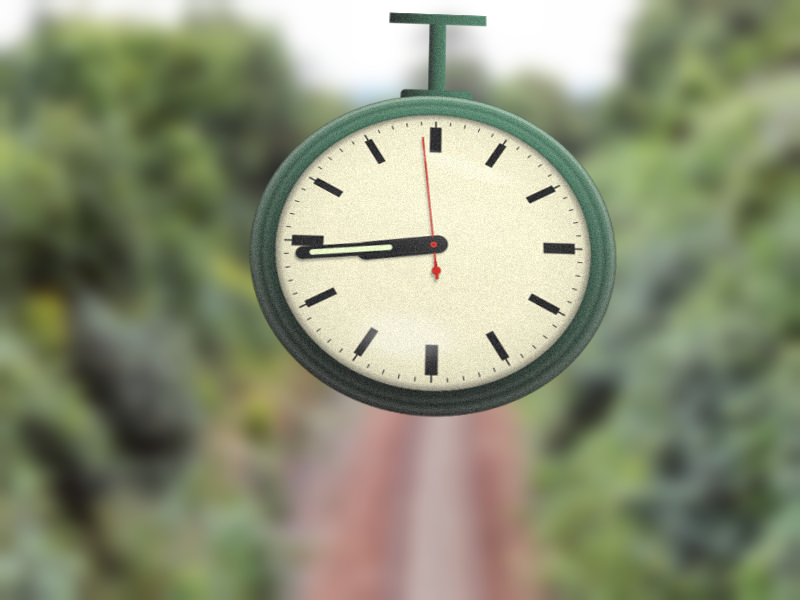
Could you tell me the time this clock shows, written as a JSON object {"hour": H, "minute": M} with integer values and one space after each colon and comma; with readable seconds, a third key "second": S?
{"hour": 8, "minute": 43, "second": 59}
